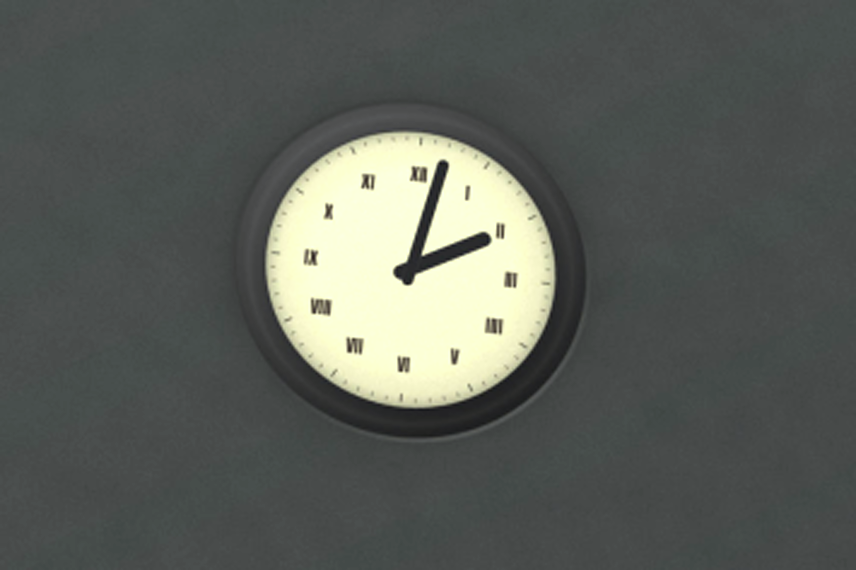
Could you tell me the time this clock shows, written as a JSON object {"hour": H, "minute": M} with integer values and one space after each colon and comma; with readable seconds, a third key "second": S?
{"hour": 2, "minute": 2}
